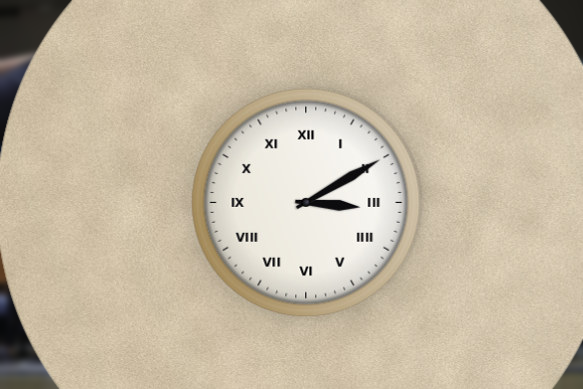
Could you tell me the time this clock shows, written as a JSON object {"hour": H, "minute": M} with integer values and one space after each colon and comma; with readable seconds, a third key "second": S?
{"hour": 3, "minute": 10}
